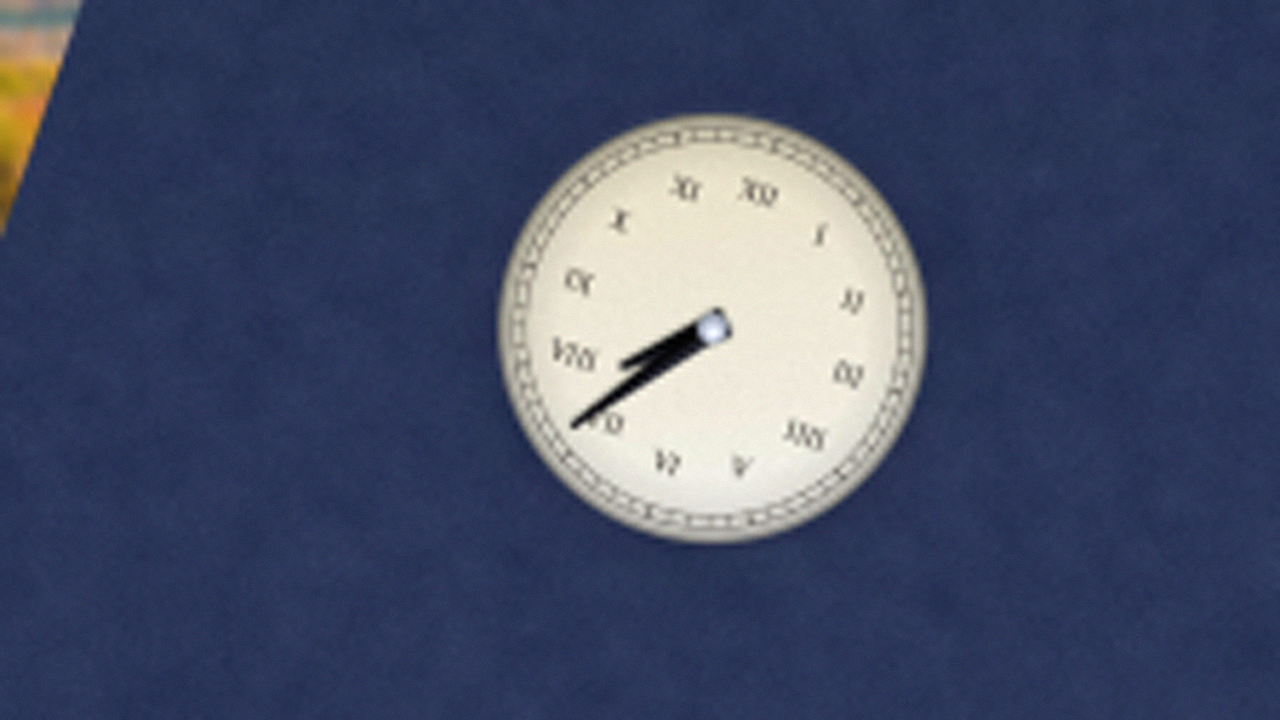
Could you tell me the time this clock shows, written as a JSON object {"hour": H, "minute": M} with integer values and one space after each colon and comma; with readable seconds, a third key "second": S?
{"hour": 7, "minute": 36}
